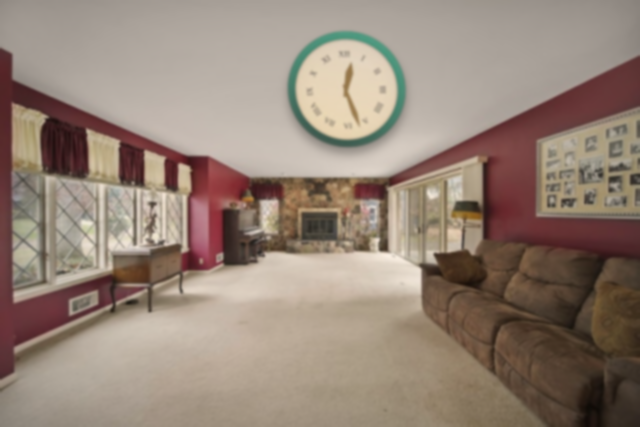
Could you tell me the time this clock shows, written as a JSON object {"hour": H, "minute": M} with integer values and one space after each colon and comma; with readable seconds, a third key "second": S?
{"hour": 12, "minute": 27}
